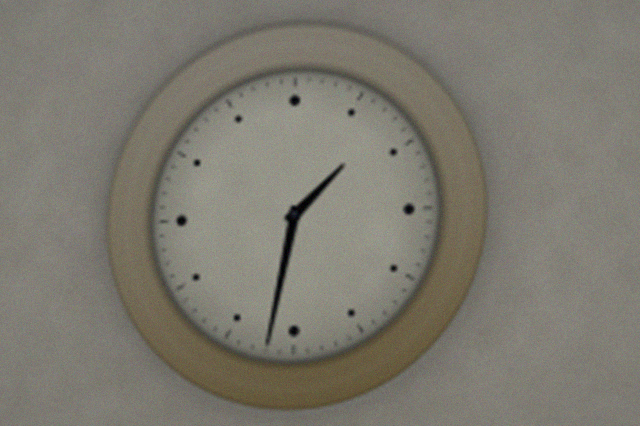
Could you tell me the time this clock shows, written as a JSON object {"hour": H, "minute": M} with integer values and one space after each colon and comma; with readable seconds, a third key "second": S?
{"hour": 1, "minute": 32}
